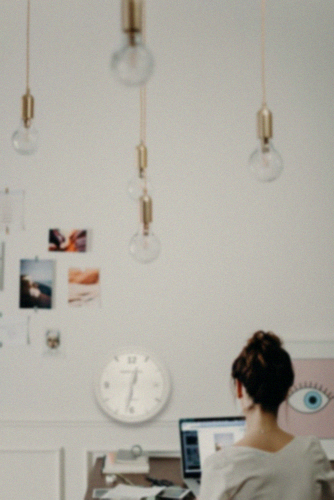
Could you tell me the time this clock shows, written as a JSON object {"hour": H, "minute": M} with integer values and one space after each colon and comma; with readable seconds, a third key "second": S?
{"hour": 12, "minute": 32}
